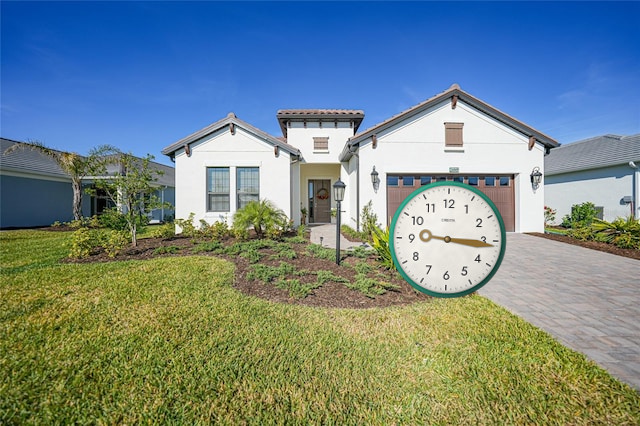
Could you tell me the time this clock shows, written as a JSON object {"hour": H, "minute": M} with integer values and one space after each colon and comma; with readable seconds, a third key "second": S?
{"hour": 9, "minute": 16}
